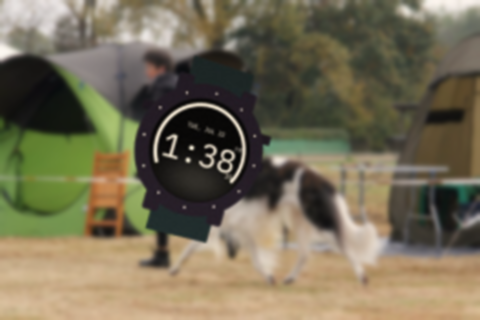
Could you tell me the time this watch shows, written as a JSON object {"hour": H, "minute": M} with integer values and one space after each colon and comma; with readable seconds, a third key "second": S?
{"hour": 1, "minute": 38}
